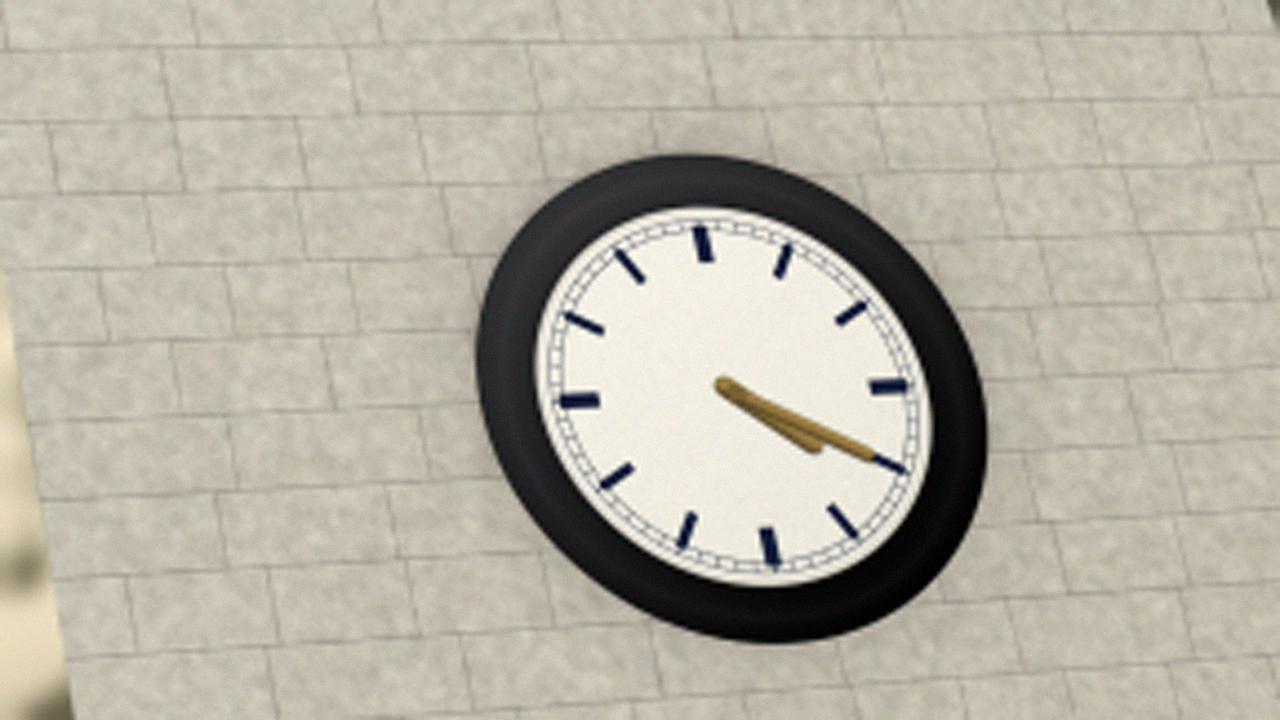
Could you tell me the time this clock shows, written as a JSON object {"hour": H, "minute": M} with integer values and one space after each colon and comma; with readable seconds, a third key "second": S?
{"hour": 4, "minute": 20}
